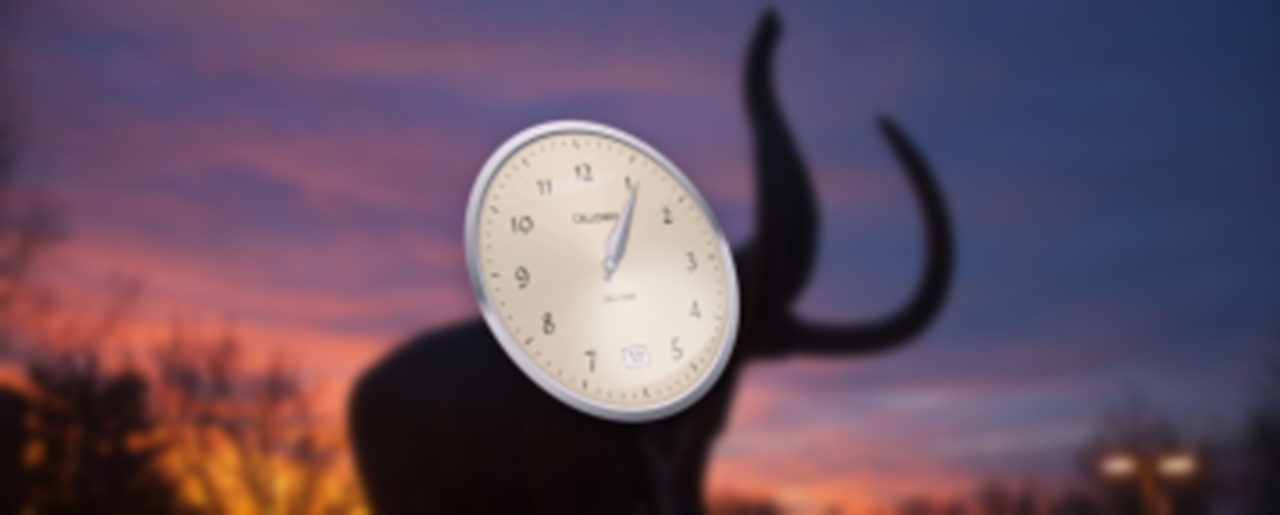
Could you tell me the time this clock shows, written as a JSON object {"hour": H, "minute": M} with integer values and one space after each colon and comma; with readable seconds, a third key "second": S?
{"hour": 1, "minute": 6}
